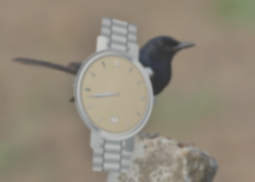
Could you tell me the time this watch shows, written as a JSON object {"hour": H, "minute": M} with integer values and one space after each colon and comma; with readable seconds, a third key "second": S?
{"hour": 8, "minute": 43}
